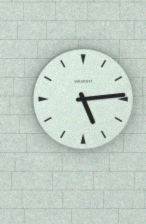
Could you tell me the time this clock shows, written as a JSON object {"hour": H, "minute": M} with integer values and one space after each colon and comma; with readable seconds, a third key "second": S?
{"hour": 5, "minute": 14}
